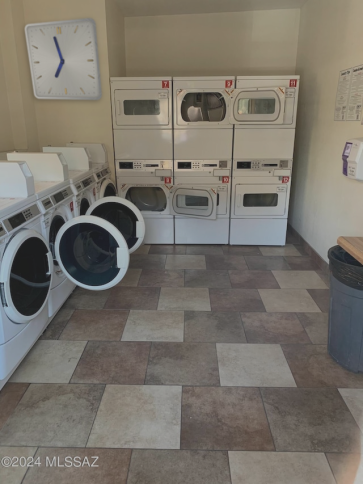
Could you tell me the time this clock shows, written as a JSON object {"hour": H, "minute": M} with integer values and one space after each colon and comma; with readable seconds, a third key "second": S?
{"hour": 6, "minute": 58}
